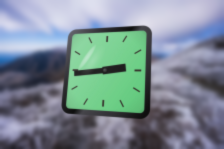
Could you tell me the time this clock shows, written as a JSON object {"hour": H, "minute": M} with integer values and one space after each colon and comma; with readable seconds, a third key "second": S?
{"hour": 2, "minute": 44}
